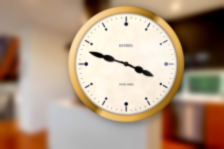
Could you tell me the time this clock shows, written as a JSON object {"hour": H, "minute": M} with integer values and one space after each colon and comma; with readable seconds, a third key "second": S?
{"hour": 3, "minute": 48}
